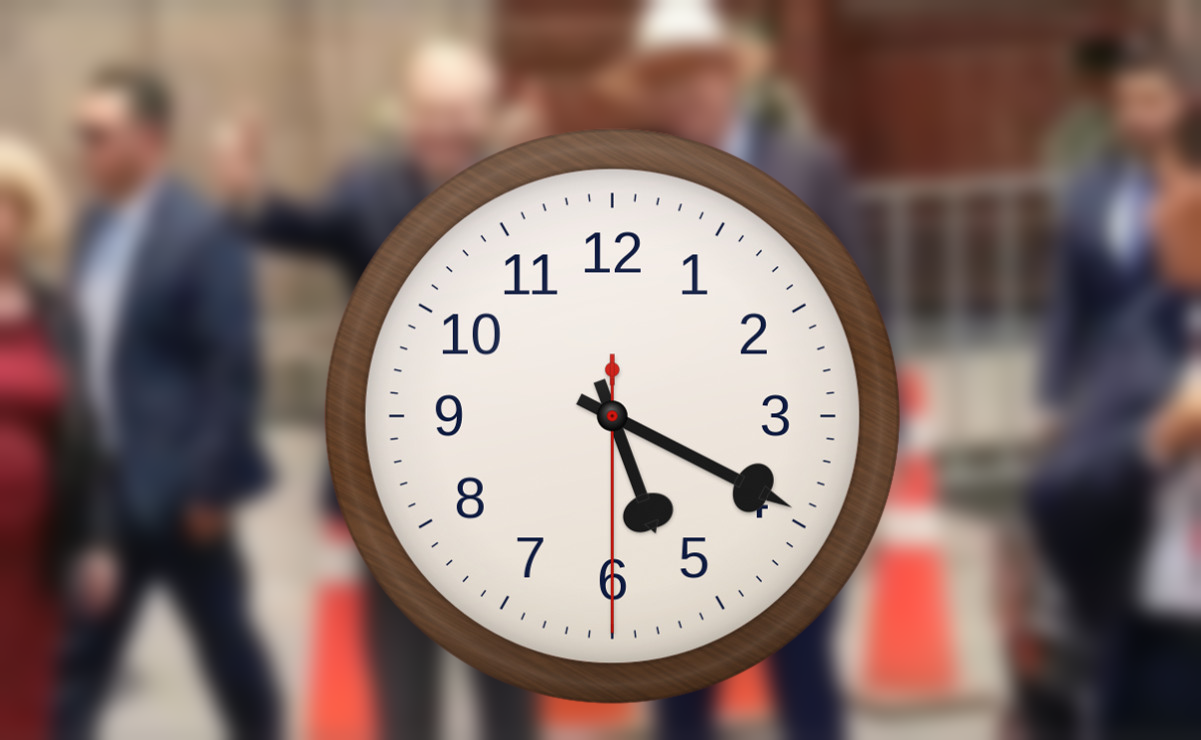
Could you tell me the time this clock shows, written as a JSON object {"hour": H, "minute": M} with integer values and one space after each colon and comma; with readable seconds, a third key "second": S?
{"hour": 5, "minute": 19, "second": 30}
